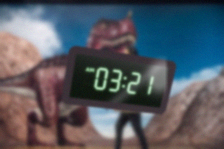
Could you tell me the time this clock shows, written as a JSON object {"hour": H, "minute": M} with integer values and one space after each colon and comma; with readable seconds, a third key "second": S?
{"hour": 3, "minute": 21}
